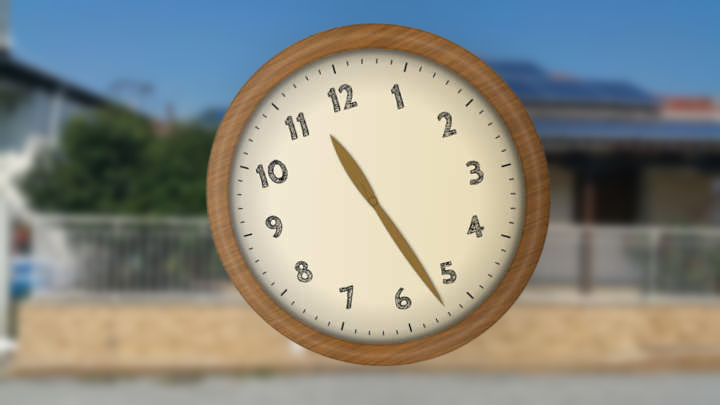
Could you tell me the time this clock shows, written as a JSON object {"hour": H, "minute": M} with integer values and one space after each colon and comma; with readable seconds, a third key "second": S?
{"hour": 11, "minute": 27}
